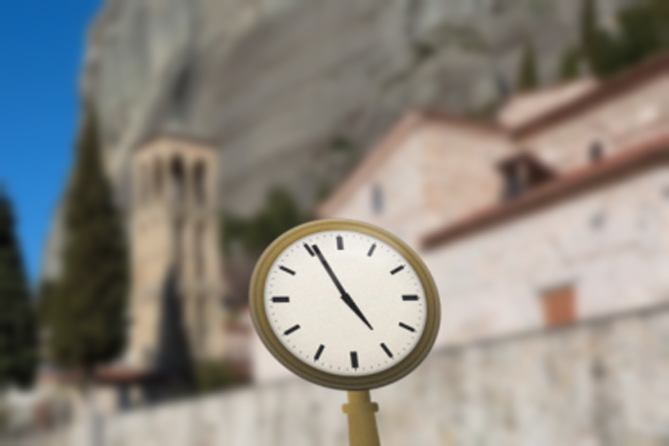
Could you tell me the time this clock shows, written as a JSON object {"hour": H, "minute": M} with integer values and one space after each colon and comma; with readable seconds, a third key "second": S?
{"hour": 4, "minute": 56}
